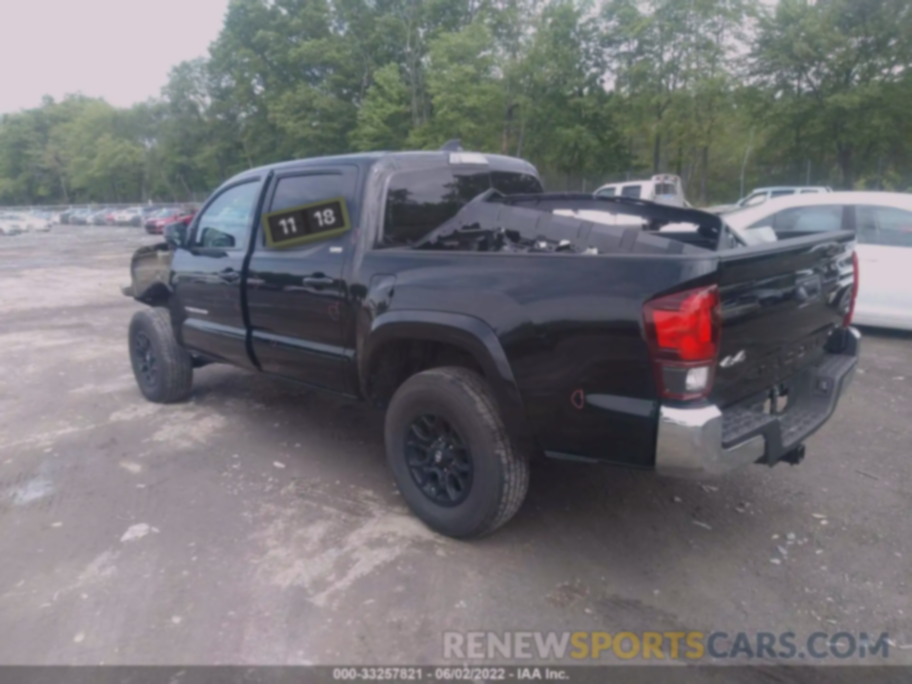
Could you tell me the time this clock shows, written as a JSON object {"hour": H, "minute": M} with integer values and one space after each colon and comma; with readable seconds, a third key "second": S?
{"hour": 11, "minute": 18}
